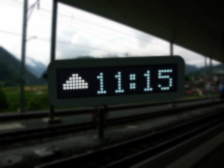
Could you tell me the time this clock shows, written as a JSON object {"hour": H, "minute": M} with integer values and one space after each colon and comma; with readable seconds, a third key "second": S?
{"hour": 11, "minute": 15}
